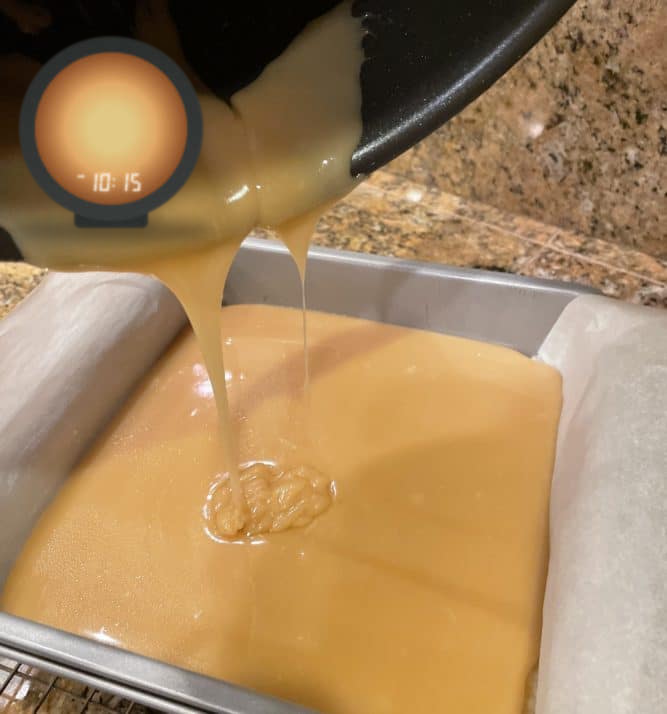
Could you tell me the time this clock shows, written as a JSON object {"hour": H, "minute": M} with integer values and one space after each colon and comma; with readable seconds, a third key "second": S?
{"hour": 10, "minute": 15}
